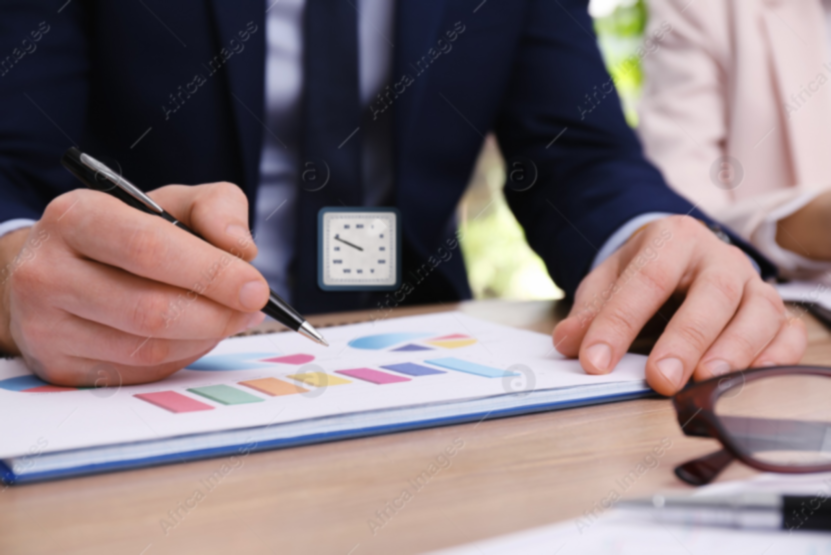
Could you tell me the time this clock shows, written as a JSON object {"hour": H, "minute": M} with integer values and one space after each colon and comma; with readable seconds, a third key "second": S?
{"hour": 9, "minute": 49}
